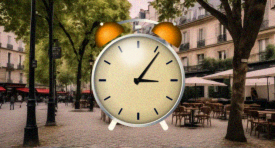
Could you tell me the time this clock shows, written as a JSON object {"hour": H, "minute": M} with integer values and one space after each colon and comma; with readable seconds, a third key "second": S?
{"hour": 3, "minute": 6}
